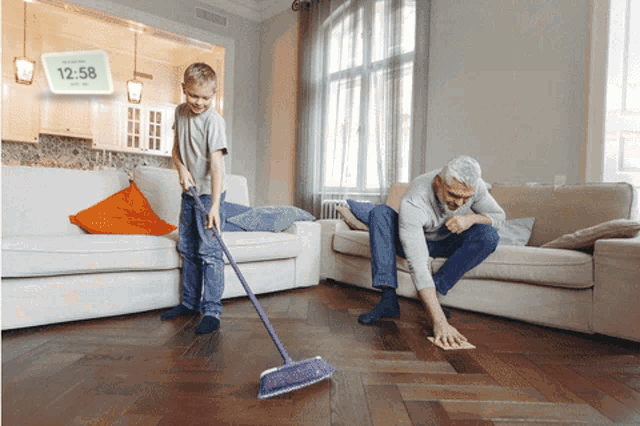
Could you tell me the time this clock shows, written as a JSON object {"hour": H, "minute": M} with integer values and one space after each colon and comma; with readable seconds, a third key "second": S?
{"hour": 12, "minute": 58}
